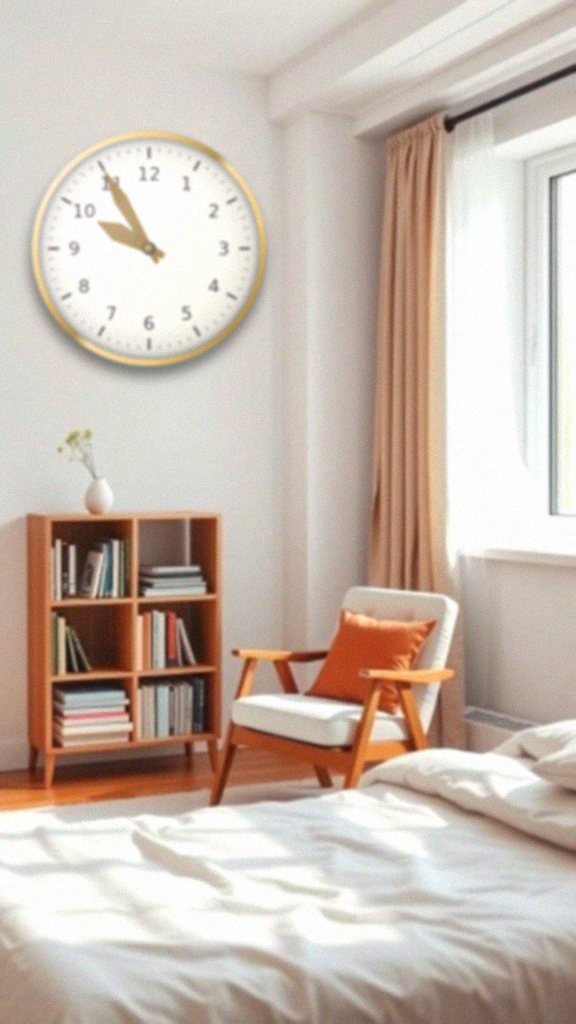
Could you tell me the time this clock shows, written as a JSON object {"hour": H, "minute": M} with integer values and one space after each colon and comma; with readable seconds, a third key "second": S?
{"hour": 9, "minute": 55}
